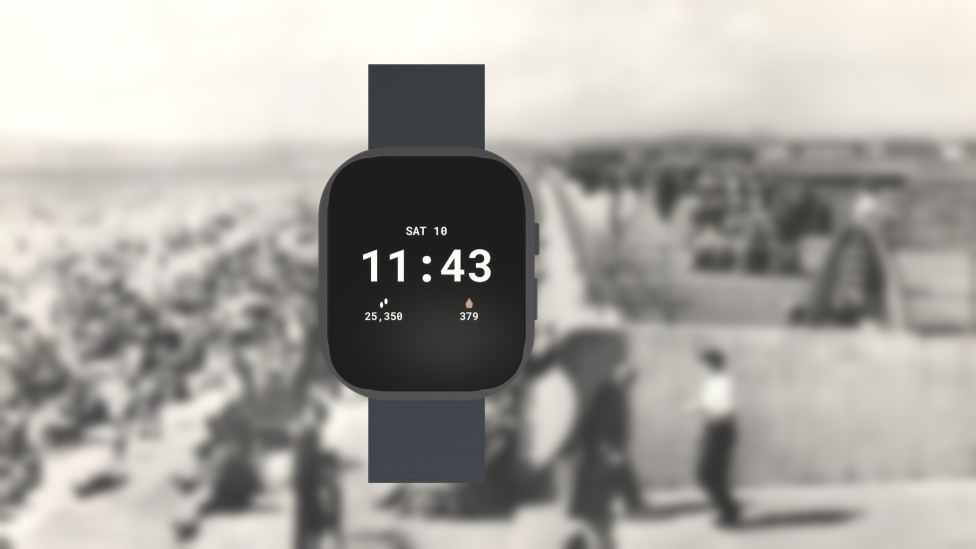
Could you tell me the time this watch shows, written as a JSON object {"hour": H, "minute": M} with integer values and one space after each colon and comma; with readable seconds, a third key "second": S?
{"hour": 11, "minute": 43}
